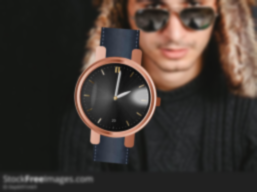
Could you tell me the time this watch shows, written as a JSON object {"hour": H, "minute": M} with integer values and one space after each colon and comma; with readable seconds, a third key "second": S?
{"hour": 2, "minute": 1}
